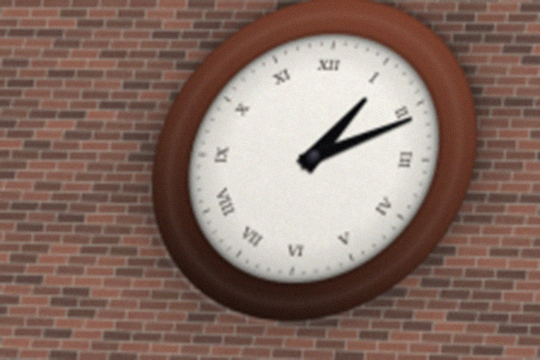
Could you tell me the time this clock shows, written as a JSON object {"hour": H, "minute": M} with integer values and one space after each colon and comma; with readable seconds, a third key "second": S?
{"hour": 1, "minute": 11}
